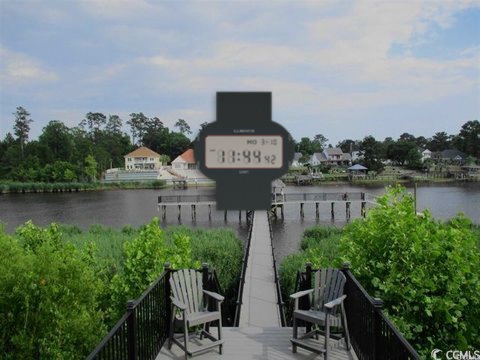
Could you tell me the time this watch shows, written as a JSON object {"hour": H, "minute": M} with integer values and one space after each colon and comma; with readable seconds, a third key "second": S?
{"hour": 11, "minute": 44}
